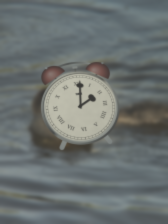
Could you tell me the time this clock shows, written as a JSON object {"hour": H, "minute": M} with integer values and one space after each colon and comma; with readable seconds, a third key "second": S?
{"hour": 2, "minute": 1}
